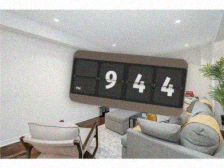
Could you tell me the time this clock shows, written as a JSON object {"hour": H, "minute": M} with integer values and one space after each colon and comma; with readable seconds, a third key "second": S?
{"hour": 9, "minute": 44}
